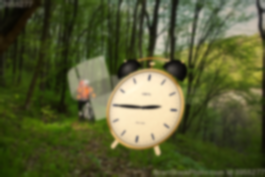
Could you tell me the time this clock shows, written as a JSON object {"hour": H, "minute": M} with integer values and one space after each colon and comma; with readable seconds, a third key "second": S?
{"hour": 2, "minute": 45}
